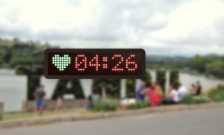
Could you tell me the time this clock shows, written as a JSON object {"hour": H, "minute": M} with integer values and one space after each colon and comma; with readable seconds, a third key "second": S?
{"hour": 4, "minute": 26}
